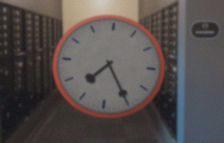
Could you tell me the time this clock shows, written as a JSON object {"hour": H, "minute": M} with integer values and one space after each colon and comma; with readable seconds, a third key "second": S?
{"hour": 7, "minute": 25}
